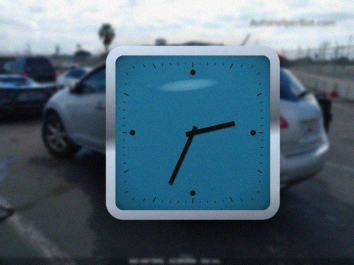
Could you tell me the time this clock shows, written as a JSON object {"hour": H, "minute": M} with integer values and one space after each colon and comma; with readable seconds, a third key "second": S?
{"hour": 2, "minute": 34}
